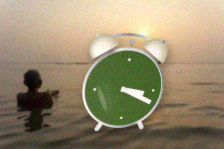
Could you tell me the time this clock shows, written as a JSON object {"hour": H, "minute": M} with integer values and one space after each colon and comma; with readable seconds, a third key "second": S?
{"hour": 3, "minute": 19}
